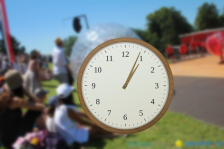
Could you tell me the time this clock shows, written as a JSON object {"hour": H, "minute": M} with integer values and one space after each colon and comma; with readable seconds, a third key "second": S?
{"hour": 1, "minute": 4}
